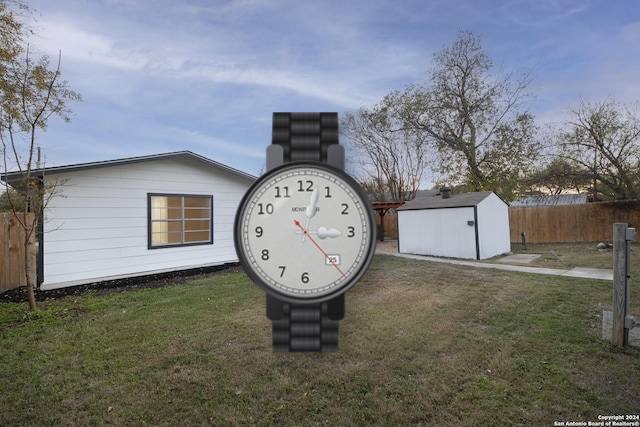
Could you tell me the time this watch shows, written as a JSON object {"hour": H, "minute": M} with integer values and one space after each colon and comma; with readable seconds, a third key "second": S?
{"hour": 3, "minute": 2, "second": 23}
